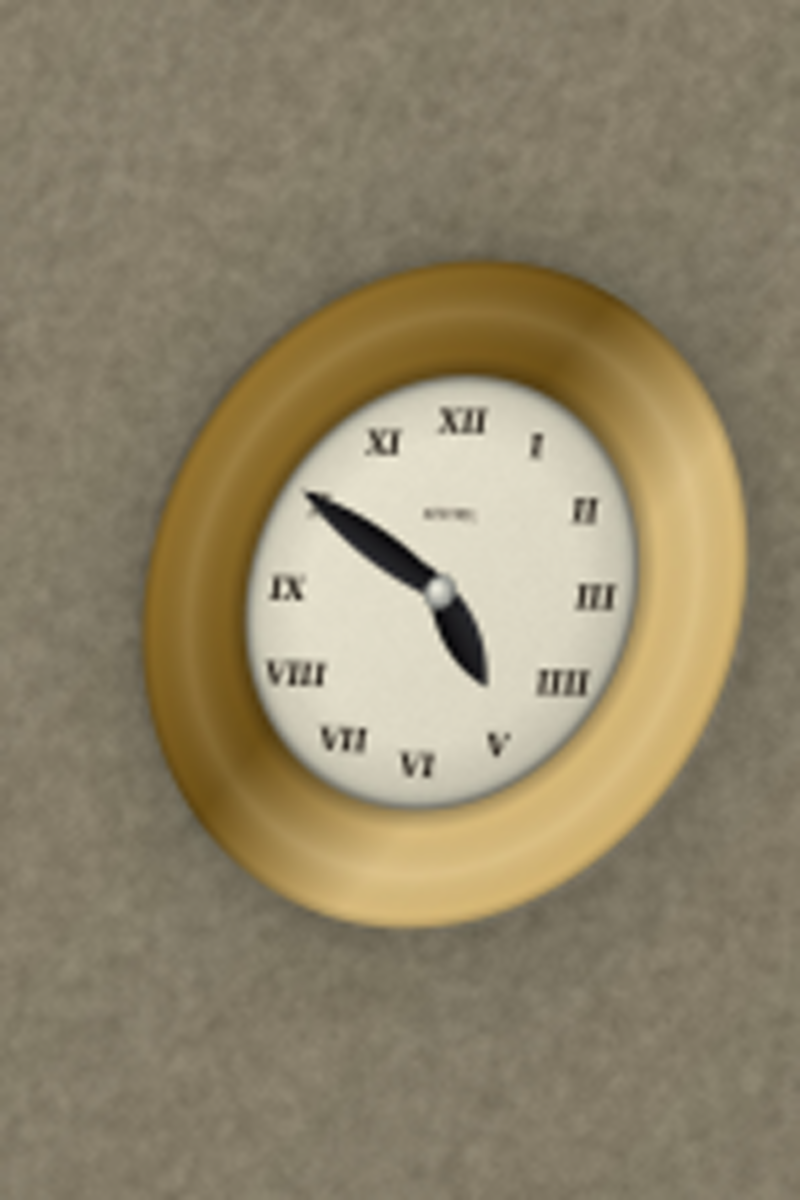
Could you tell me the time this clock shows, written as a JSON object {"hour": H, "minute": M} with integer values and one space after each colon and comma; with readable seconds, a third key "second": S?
{"hour": 4, "minute": 50}
